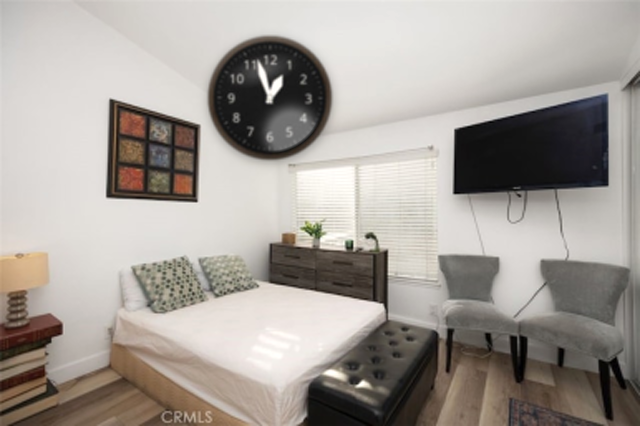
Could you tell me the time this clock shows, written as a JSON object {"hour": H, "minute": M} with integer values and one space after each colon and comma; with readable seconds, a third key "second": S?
{"hour": 12, "minute": 57}
